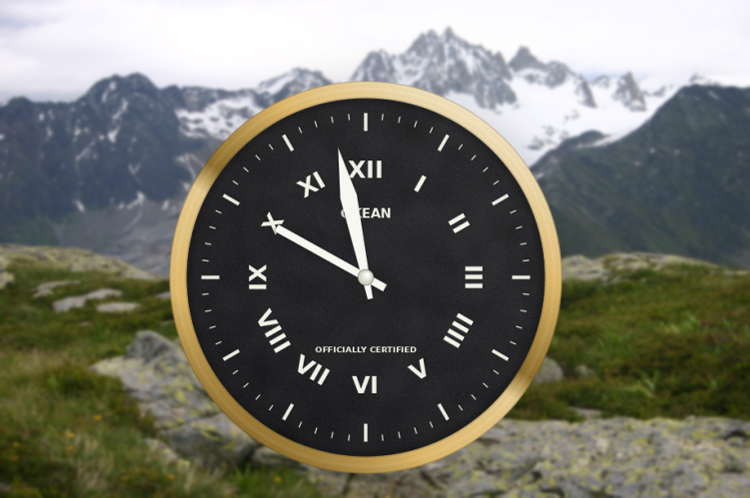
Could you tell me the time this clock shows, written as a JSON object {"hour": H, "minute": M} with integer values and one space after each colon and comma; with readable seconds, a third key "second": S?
{"hour": 9, "minute": 58}
